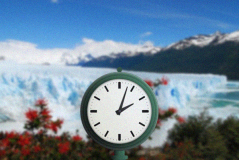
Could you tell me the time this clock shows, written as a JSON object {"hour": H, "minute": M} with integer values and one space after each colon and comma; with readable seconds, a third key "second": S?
{"hour": 2, "minute": 3}
